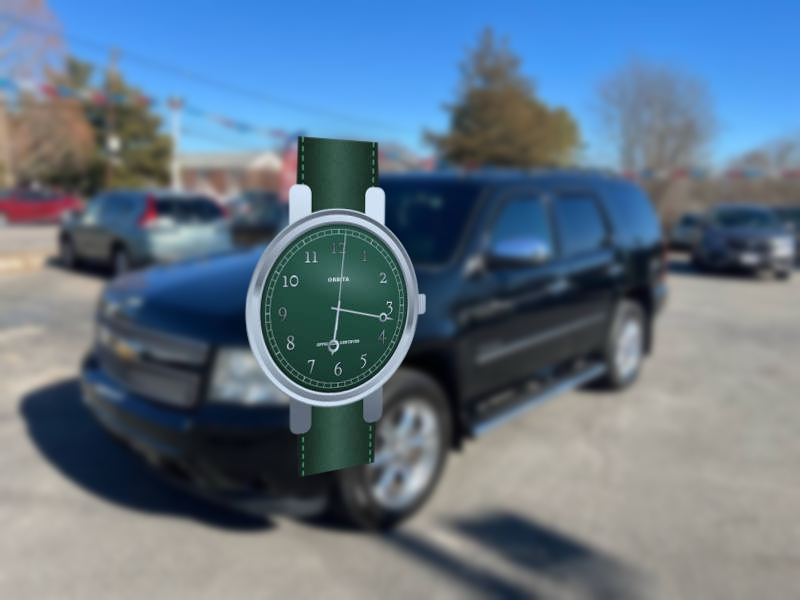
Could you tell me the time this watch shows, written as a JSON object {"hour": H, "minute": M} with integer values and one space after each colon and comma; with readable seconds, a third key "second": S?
{"hour": 6, "minute": 17, "second": 1}
